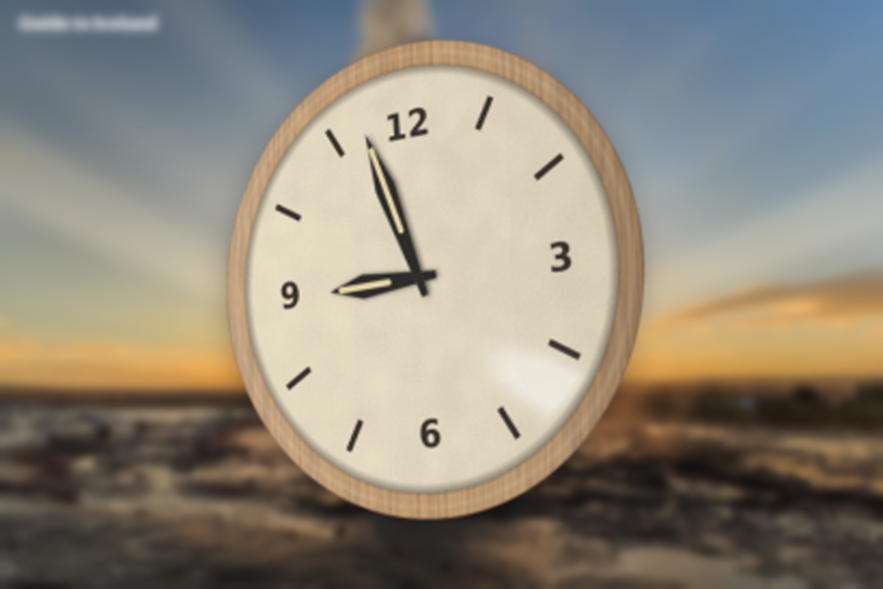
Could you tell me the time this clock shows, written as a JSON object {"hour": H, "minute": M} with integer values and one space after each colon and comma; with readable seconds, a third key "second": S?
{"hour": 8, "minute": 57}
